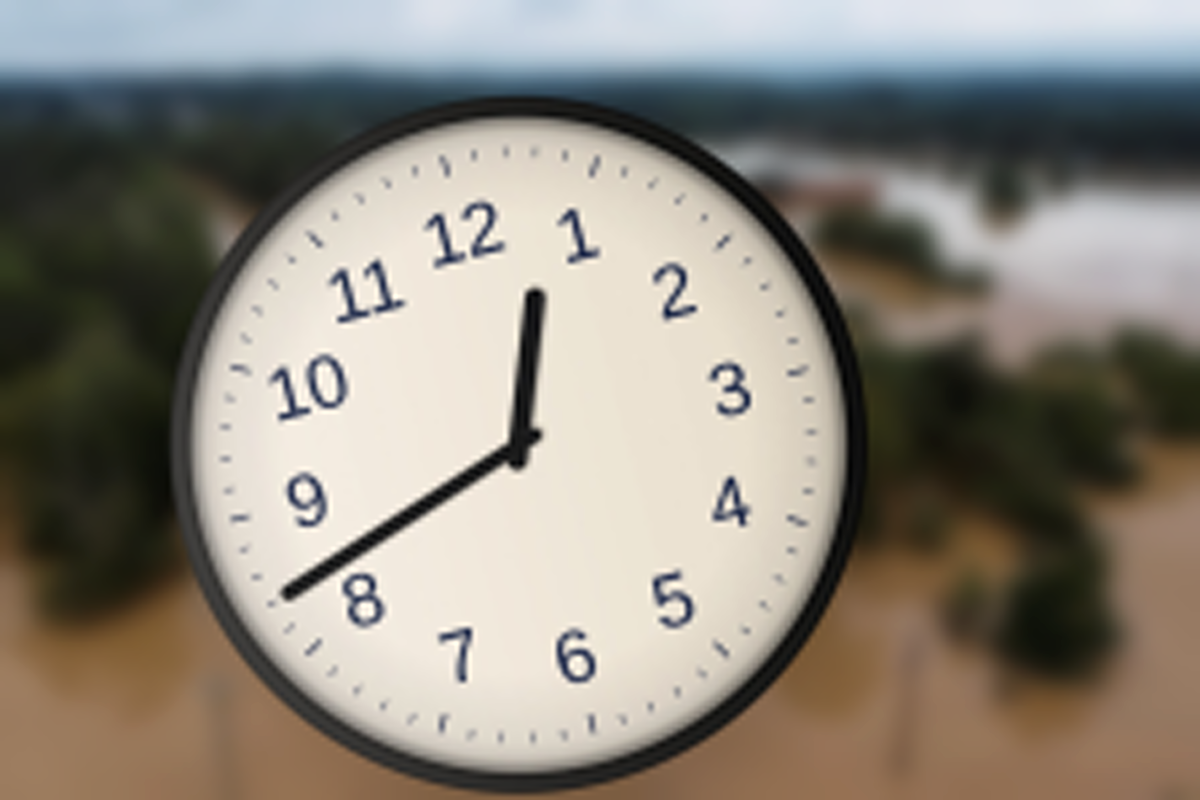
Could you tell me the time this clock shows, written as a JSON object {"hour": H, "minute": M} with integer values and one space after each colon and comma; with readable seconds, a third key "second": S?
{"hour": 12, "minute": 42}
